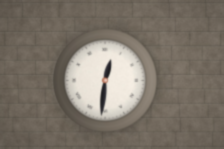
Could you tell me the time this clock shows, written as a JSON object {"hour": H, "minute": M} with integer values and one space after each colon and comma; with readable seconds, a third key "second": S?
{"hour": 12, "minute": 31}
